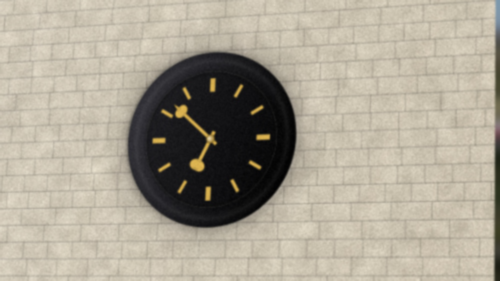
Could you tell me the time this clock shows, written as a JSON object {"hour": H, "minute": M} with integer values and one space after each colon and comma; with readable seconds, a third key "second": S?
{"hour": 6, "minute": 52}
